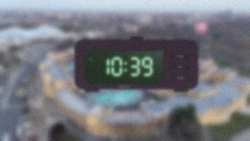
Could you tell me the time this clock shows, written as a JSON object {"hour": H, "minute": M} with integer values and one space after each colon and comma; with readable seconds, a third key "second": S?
{"hour": 10, "minute": 39}
